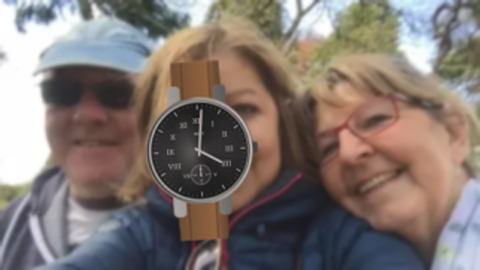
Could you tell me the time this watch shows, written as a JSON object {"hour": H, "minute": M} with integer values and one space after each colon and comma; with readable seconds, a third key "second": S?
{"hour": 4, "minute": 1}
